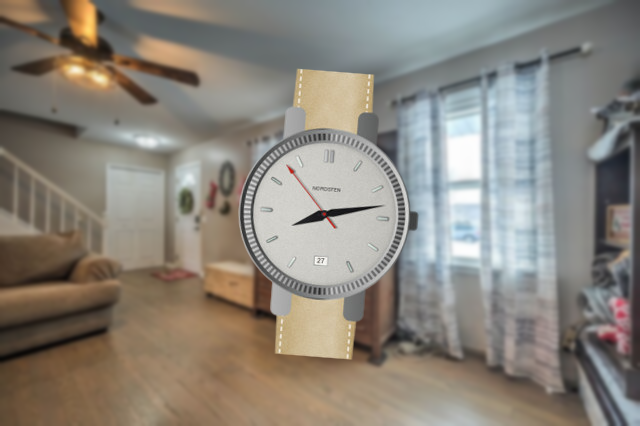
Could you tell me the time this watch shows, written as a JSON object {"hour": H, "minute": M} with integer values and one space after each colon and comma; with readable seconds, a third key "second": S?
{"hour": 8, "minute": 12, "second": 53}
